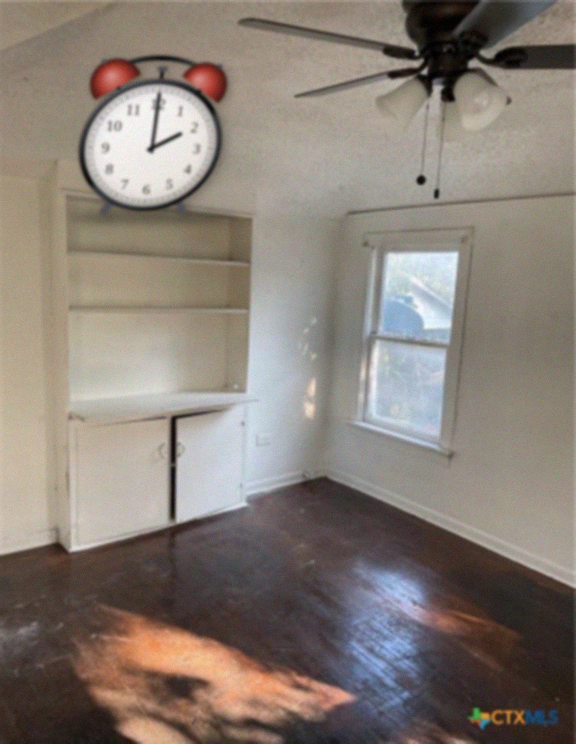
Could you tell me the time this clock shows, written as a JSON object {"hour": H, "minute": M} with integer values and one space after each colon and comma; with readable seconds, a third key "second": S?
{"hour": 2, "minute": 0}
